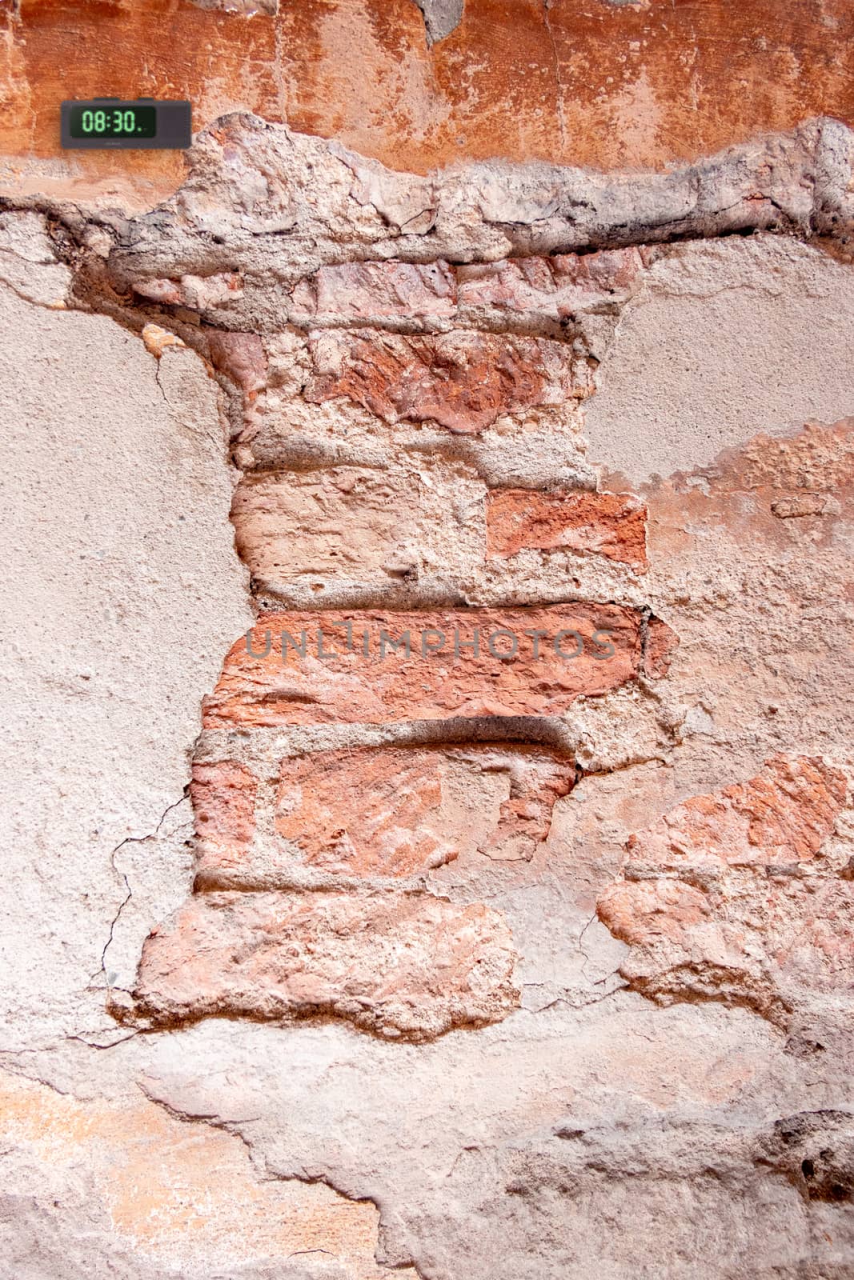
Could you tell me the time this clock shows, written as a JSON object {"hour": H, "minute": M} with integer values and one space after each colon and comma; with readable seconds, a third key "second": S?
{"hour": 8, "minute": 30}
